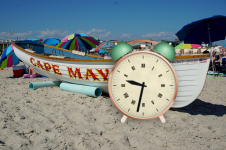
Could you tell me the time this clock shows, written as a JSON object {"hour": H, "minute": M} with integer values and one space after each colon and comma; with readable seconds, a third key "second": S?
{"hour": 9, "minute": 32}
